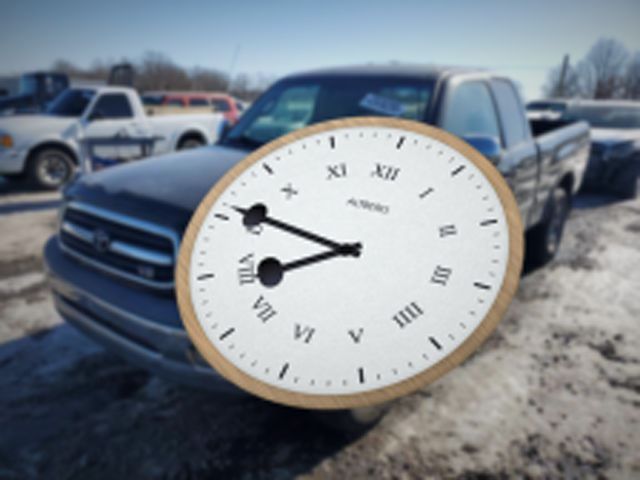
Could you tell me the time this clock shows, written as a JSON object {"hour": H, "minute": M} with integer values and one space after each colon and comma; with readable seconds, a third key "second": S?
{"hour": 7, "minute": 46}
